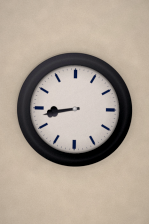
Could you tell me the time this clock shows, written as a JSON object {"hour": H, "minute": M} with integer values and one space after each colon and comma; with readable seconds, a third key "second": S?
{"hour": 8, "minute": 43}
